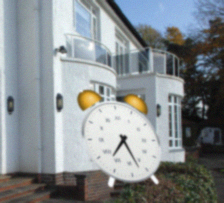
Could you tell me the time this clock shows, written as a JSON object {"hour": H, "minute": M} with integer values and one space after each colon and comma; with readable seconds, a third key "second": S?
{"hour": 7, "minute": 27}
